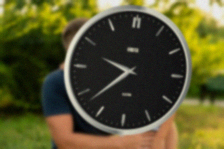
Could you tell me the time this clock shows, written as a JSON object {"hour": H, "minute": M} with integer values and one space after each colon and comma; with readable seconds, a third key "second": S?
{"hour": 9, "minute": 38}
